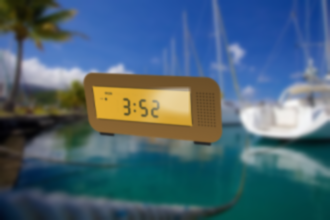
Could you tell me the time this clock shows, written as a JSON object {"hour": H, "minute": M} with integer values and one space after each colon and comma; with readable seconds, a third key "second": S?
{"hour": 3, "minute": 52}
